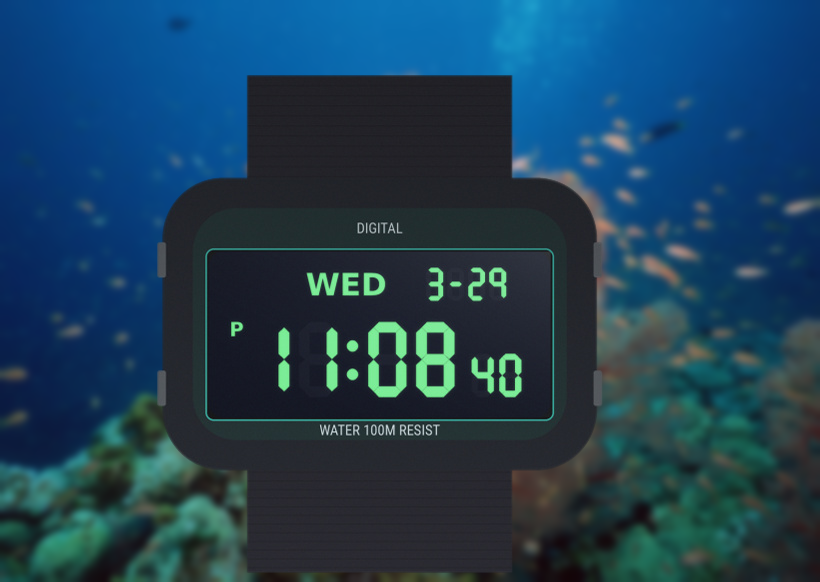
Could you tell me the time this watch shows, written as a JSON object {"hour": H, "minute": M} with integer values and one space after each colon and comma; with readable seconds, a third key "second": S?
{"hour": 11, "minute": 8, "second": 40}
